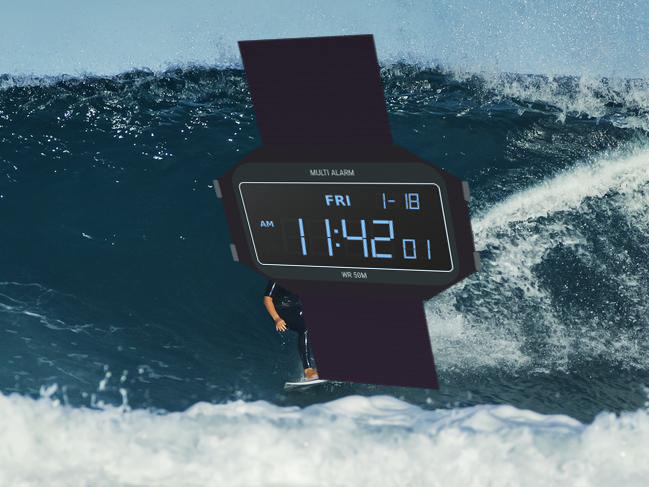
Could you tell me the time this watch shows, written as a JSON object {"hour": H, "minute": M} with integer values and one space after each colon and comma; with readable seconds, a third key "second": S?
{"hour": 11, "minute": 42, "second": 1}
